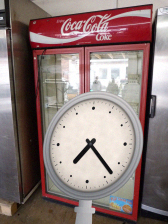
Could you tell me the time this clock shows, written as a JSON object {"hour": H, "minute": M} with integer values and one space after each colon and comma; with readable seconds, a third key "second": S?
{"hour": 7, "minute": 23}
